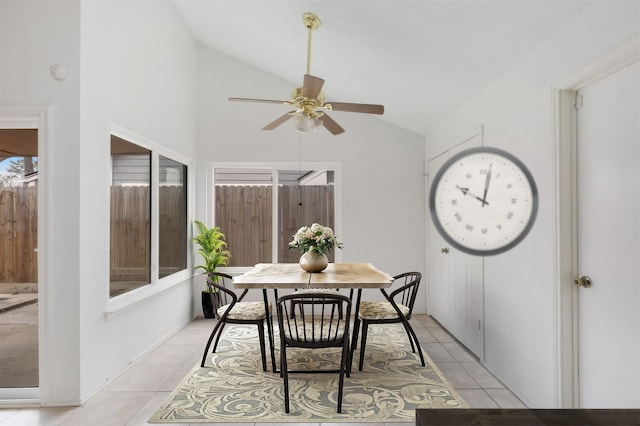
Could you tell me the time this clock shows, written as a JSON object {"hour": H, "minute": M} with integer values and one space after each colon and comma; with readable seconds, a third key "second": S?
{"hour": 10, "minute": 2}
